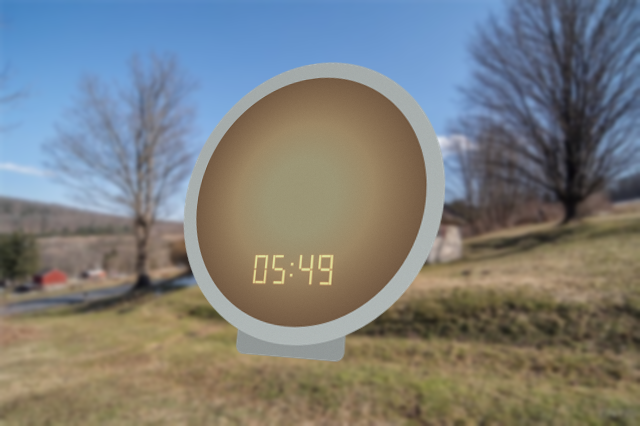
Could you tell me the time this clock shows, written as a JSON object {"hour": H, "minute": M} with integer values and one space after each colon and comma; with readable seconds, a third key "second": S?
{"hour": 5, "minute": 49}
